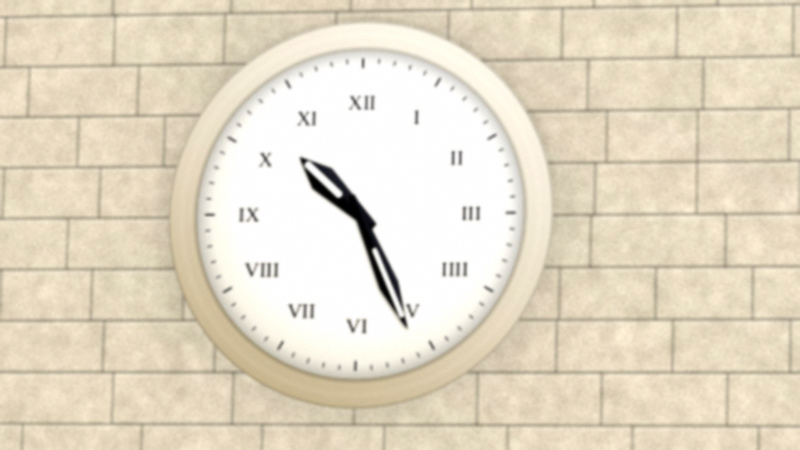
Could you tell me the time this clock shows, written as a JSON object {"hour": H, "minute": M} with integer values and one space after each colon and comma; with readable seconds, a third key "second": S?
{"hour": 10, "minute": 26}
